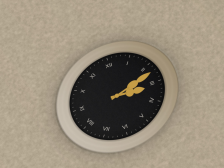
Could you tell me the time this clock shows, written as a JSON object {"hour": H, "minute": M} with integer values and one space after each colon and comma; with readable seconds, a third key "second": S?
{"hour": 3, "minute": 12}
